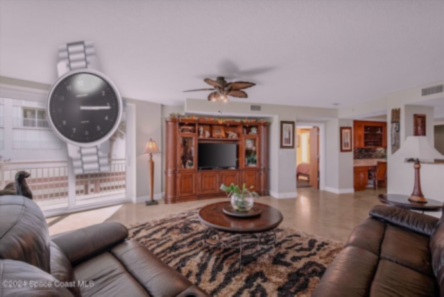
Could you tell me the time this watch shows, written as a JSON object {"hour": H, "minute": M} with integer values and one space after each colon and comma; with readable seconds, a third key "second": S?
{"hour": 3, "minute": 16}
